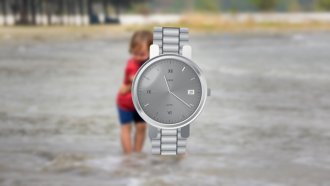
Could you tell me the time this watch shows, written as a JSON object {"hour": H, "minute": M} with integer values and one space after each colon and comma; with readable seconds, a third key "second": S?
{"hour": 11, "minute": 21}
